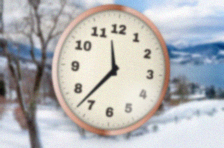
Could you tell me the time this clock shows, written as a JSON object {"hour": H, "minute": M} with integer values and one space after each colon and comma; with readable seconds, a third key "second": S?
{"hour": 11, "minute": 37}
